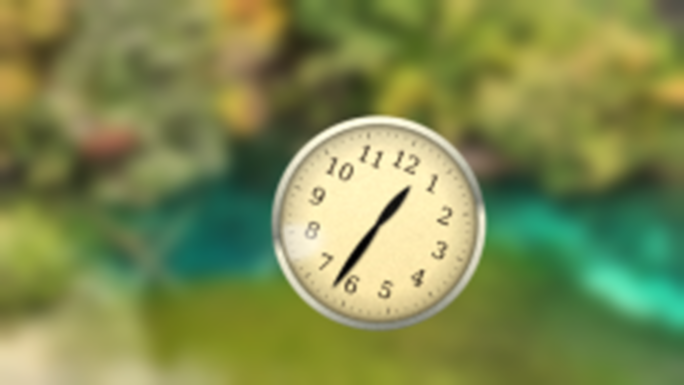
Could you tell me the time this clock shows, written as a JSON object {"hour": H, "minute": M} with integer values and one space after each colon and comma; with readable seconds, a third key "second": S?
{"hour": 12, "minute": 32}
